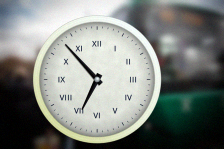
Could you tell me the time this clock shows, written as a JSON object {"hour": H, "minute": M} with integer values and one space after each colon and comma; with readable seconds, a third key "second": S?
{"hour": 6, "minute": 53}
